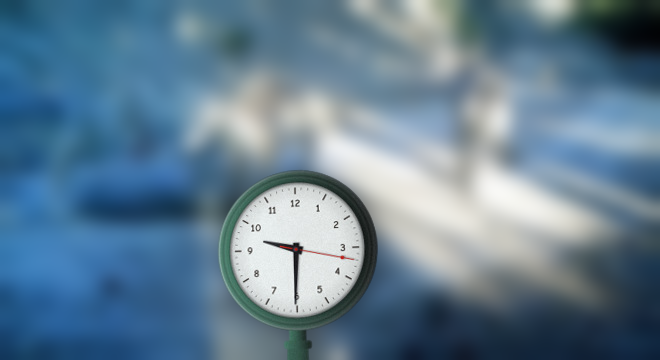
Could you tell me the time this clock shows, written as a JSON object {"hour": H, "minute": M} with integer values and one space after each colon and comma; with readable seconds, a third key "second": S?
{"hour": 9, "minute": 30, "second": 17}
